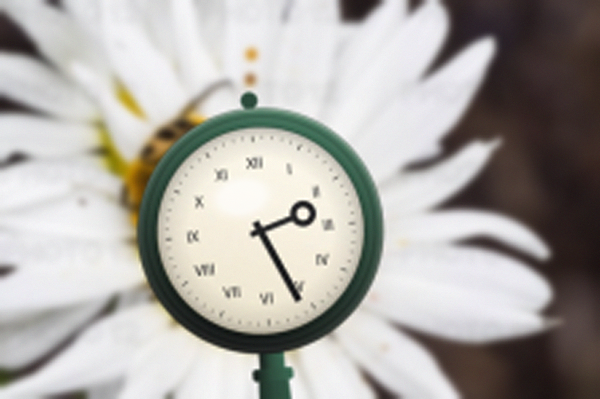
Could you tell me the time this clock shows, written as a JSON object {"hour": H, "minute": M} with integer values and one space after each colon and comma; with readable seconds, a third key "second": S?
{"hour": 2, "minute": 26}
